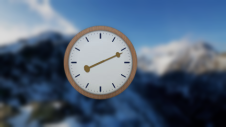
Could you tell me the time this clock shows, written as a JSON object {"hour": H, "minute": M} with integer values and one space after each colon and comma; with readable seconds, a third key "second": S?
{"hour": 8, "minute": 11}
